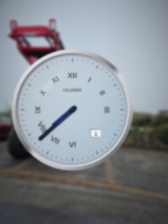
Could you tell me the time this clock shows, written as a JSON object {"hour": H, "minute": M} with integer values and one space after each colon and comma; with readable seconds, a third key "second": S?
{"hour": 7, "minute": 38}
